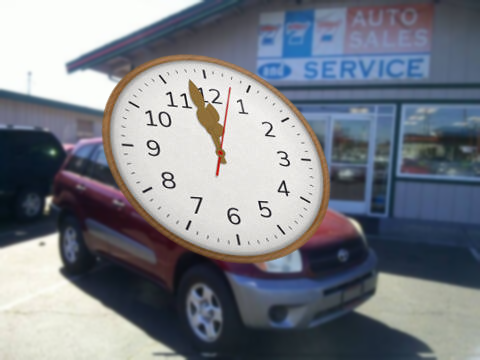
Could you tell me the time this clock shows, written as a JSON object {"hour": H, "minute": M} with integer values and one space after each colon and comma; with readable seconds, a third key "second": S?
{"hour": 11, "minute": 58, "second": 3}
